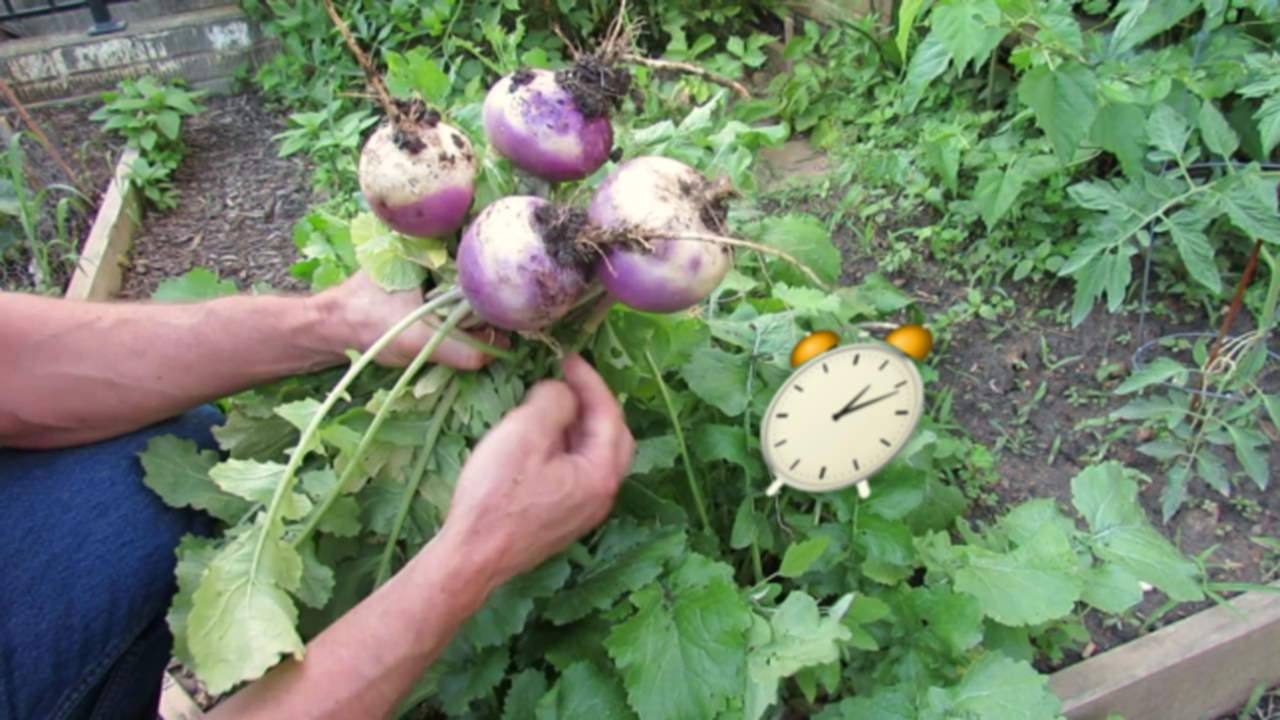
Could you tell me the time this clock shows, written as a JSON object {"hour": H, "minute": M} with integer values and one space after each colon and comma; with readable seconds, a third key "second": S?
{"hour": 1, "minute": 11}
